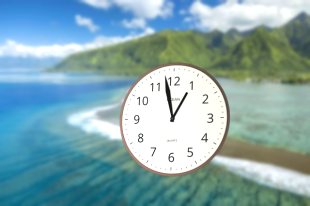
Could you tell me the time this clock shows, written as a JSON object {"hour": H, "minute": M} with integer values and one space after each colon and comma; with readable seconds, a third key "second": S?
{"hour": 12, "minute": 58}
